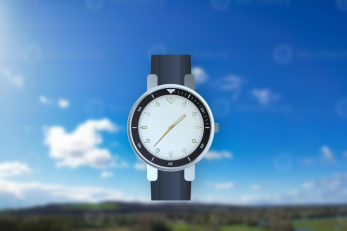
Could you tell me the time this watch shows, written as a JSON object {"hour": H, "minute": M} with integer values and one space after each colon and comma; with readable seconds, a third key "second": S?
{"hour": 1, "minute": 37}
